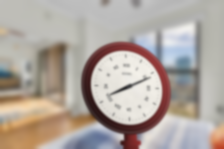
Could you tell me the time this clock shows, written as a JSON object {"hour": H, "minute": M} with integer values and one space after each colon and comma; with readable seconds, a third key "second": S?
{"hour": 8, "minute": 11}
